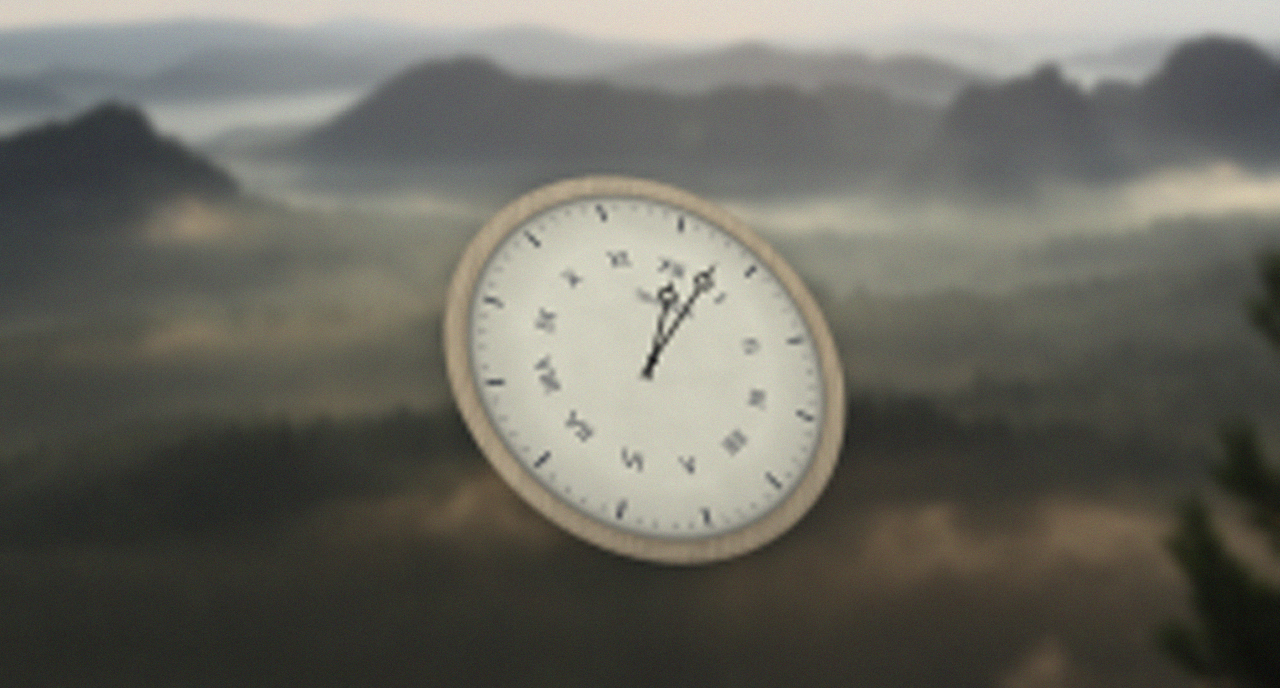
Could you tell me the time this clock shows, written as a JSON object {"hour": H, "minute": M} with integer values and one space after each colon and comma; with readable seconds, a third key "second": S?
{"hour": 12, "minute": 3}
